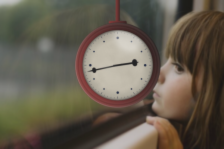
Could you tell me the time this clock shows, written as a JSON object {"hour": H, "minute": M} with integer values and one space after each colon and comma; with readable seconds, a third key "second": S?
{"hour": 2, "minute": 43}
